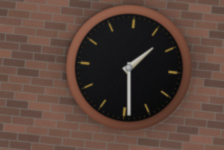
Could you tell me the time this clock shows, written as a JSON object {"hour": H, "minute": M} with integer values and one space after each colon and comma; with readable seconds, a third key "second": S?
{"hour": 1, "minute": 29}
